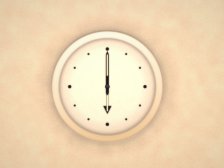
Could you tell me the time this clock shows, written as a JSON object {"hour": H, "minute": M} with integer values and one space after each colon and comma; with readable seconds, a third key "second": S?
{"hour": 6, "minute": 0}
